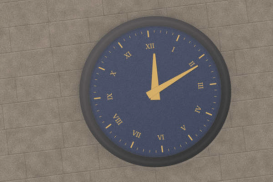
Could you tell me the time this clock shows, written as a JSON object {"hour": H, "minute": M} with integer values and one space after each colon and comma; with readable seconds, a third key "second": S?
{"hour": 12, "minute": 11}
